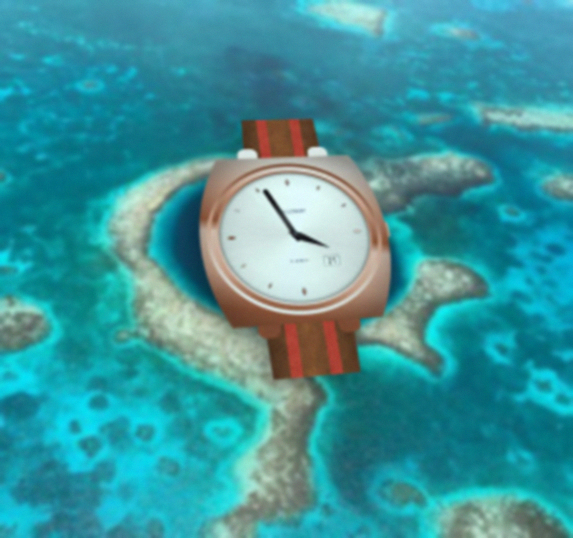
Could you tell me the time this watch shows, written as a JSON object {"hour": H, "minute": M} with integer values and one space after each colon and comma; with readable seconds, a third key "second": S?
{"hour": 3, "minute": 56}
